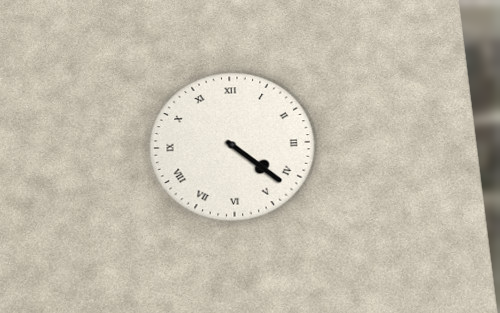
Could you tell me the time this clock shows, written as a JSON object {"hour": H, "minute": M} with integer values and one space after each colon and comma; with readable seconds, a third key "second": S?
{"hour": 4, "minute": 22}
